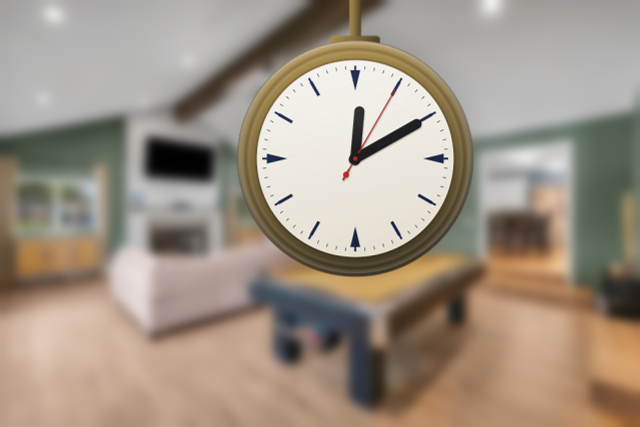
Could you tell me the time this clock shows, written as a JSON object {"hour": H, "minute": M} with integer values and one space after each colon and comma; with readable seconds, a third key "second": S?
{"hour": 12, "minute": 10, "second": 5}
